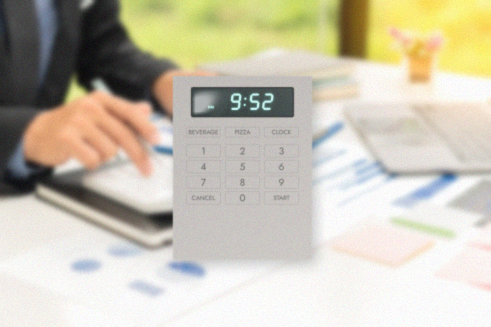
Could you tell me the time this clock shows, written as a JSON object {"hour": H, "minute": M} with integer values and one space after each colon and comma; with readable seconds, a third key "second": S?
{"hour": 9, "minute": 52}
